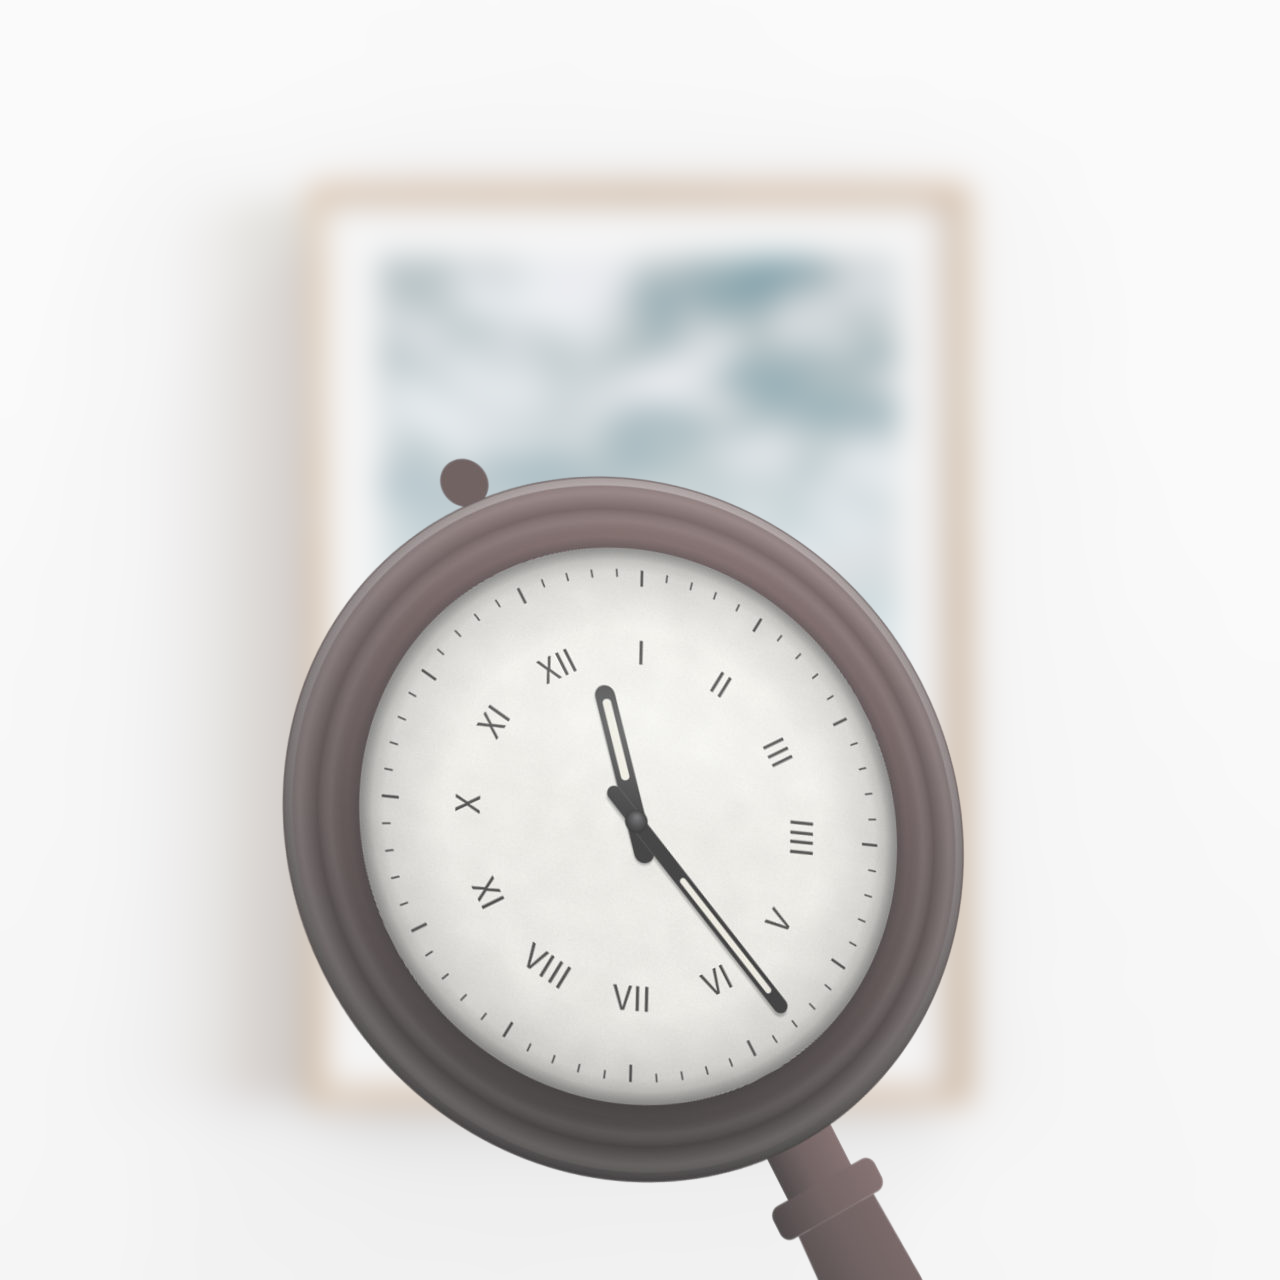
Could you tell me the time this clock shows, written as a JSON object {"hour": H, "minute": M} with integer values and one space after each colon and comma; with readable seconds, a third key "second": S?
{"hour": 12, "minute": 28}
